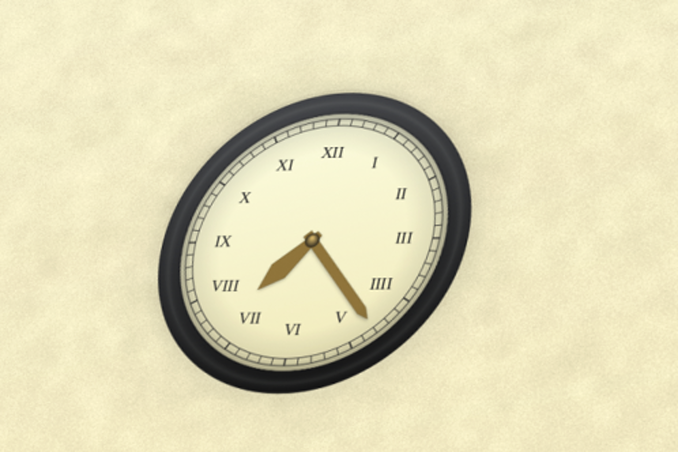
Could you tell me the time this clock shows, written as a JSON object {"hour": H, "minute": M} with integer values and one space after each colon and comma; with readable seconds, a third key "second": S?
{"hour": 7, "minute": 23}
